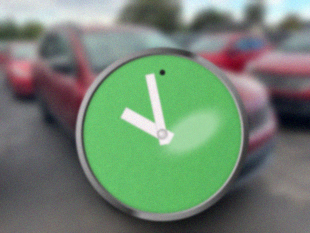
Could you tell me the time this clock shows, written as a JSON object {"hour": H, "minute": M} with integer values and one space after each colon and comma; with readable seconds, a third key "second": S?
{"hour": 9, "minute": 58}
